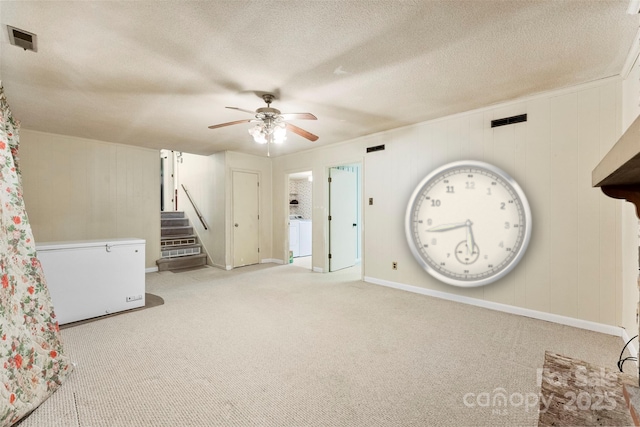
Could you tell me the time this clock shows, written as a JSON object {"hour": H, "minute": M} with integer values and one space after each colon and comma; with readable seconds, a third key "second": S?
{"hour": 5, "minute": 43}
